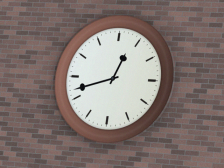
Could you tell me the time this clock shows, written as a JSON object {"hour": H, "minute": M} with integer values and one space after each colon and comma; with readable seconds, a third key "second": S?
{"hour": 12, "minute": 42}
